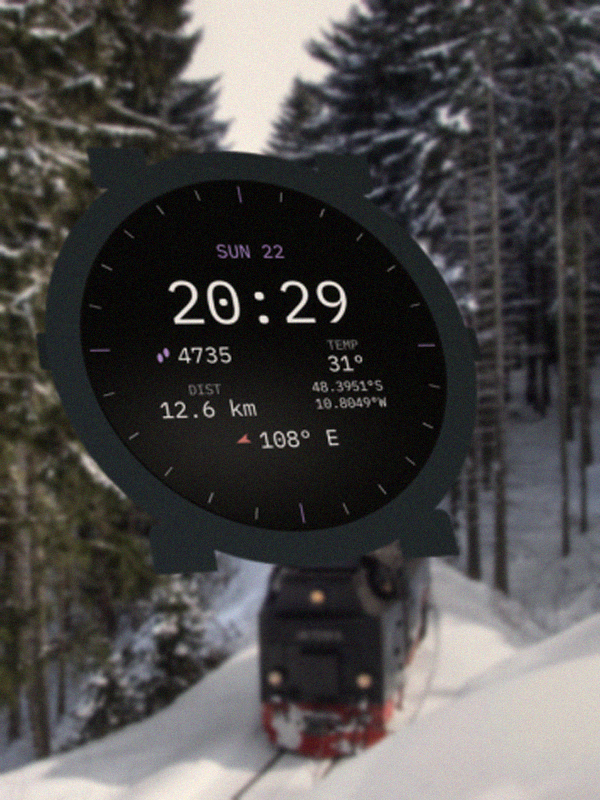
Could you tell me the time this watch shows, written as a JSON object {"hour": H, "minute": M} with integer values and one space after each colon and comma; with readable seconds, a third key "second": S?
{"hour": 20, "minute": 29}
